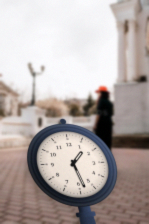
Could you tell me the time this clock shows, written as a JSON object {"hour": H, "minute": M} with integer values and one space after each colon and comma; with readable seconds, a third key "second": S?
{"hour": 1, "minute": 28}
